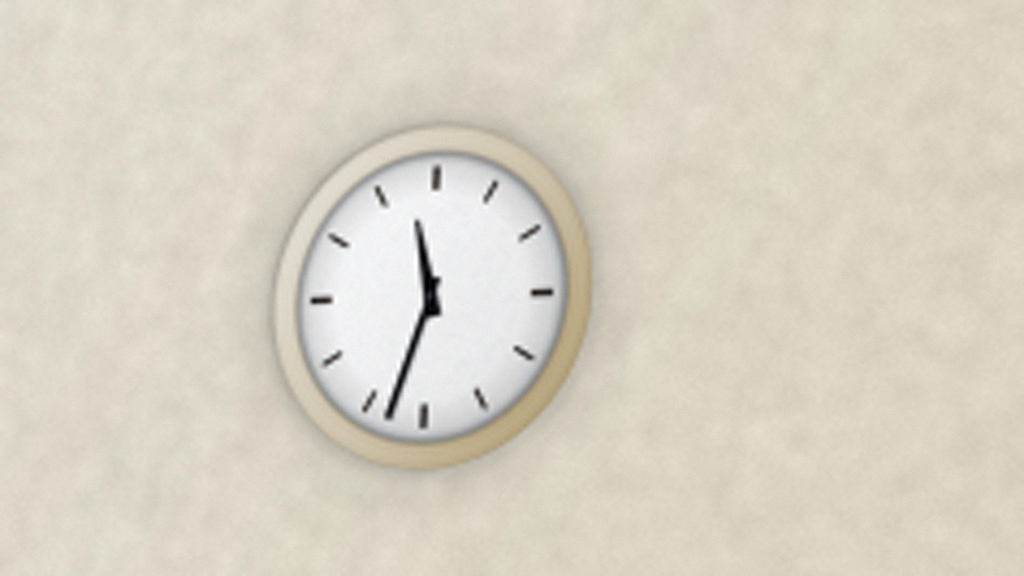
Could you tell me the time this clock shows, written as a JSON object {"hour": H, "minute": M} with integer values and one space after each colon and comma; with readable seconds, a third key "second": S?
{"hour": 11, "minute": 33}
